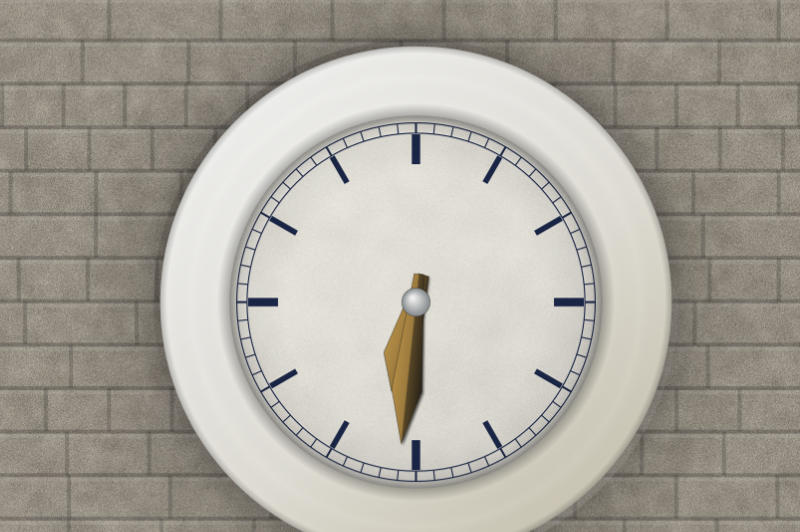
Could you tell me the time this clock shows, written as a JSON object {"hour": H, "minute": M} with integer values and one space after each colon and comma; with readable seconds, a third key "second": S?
{"hour": 6, "minute": 31}
